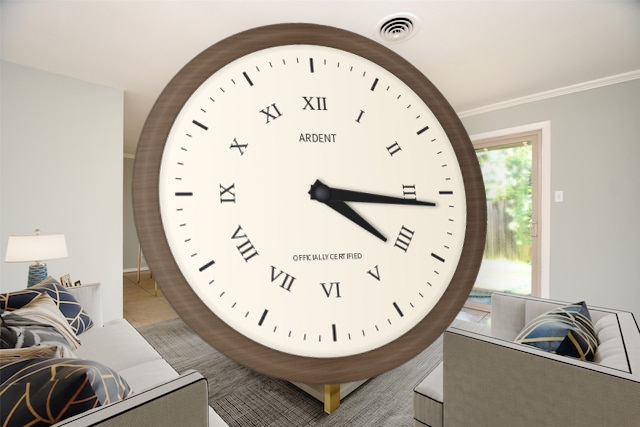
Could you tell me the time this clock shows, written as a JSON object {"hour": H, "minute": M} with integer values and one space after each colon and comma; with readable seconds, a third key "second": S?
{"hour": 4, "minute": 16}
